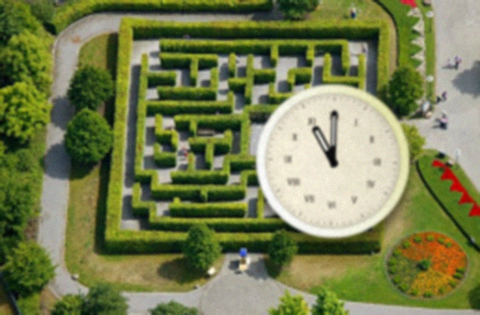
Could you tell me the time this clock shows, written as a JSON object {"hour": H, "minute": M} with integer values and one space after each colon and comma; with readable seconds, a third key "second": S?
{"hour": 11, "minute": 0}
